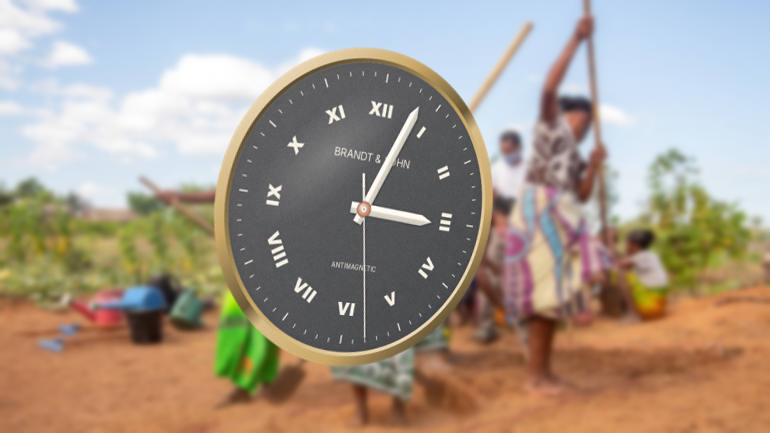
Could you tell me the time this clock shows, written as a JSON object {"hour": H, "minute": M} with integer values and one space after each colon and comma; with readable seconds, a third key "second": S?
{"hour": 3, "minute": 3, "second": 28}
